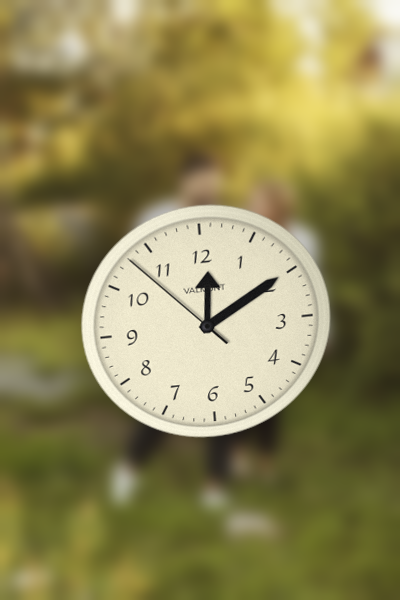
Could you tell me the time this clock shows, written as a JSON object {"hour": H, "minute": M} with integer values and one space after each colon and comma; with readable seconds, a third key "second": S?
{"hour": 12, "minute": 9, "second": 53}
